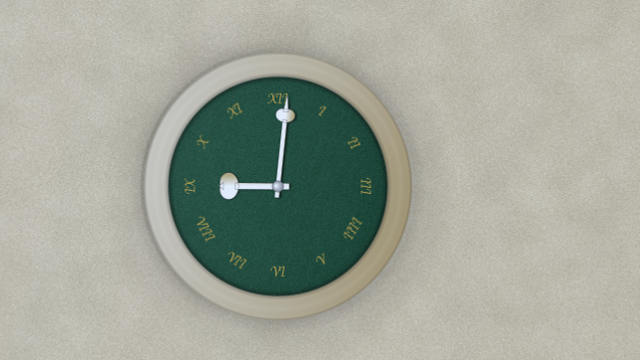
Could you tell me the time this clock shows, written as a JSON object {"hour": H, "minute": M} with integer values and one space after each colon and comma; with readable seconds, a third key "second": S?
{"hour": 9, "minute": 1}
